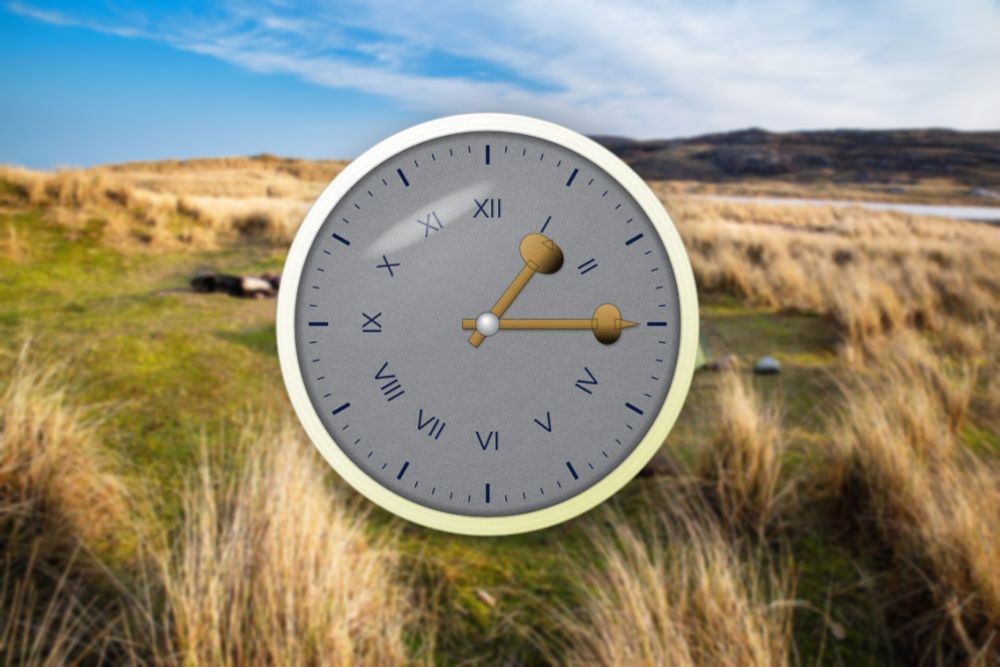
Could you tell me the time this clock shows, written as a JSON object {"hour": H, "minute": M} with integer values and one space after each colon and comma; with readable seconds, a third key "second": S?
{"hour": 1, "minute": 15}
